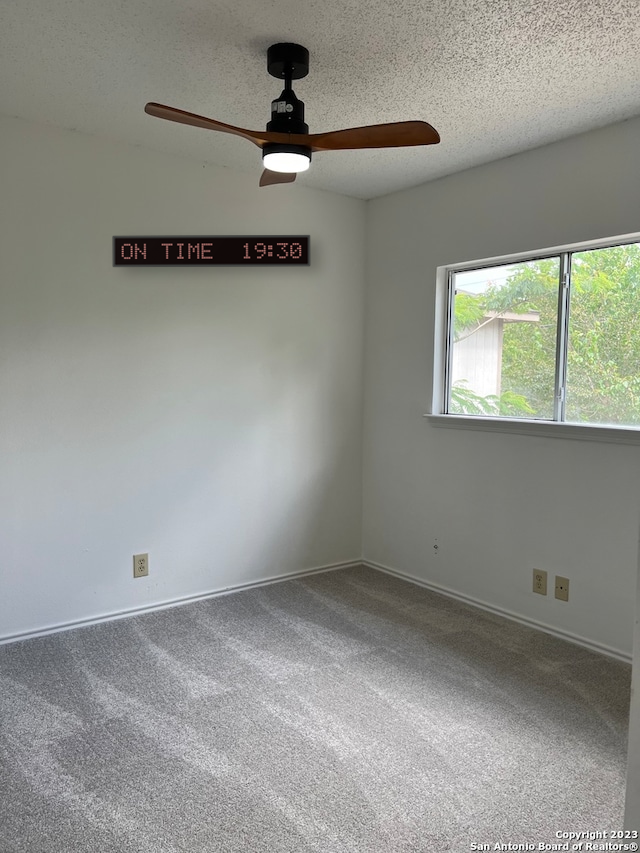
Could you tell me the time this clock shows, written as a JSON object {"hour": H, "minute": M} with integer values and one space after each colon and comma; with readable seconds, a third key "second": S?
{"hour": 19, "minute": 30}
